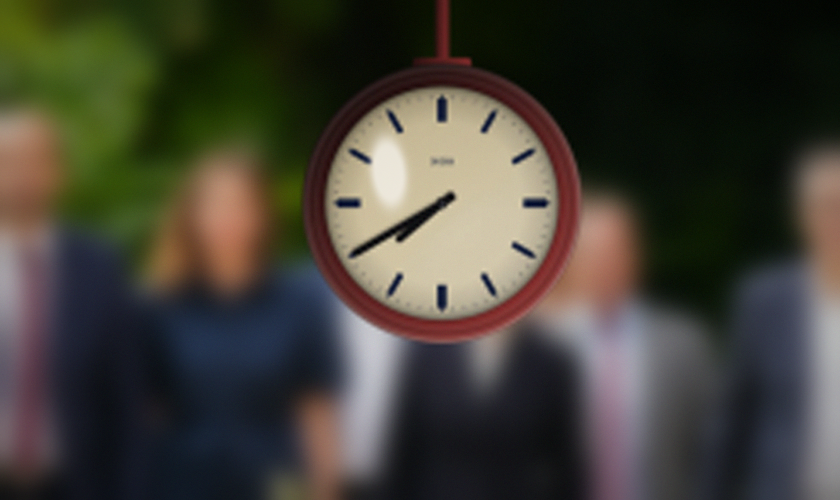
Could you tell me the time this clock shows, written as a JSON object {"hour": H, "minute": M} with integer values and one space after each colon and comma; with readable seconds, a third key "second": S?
{"hour": 7, "minute": 40}
